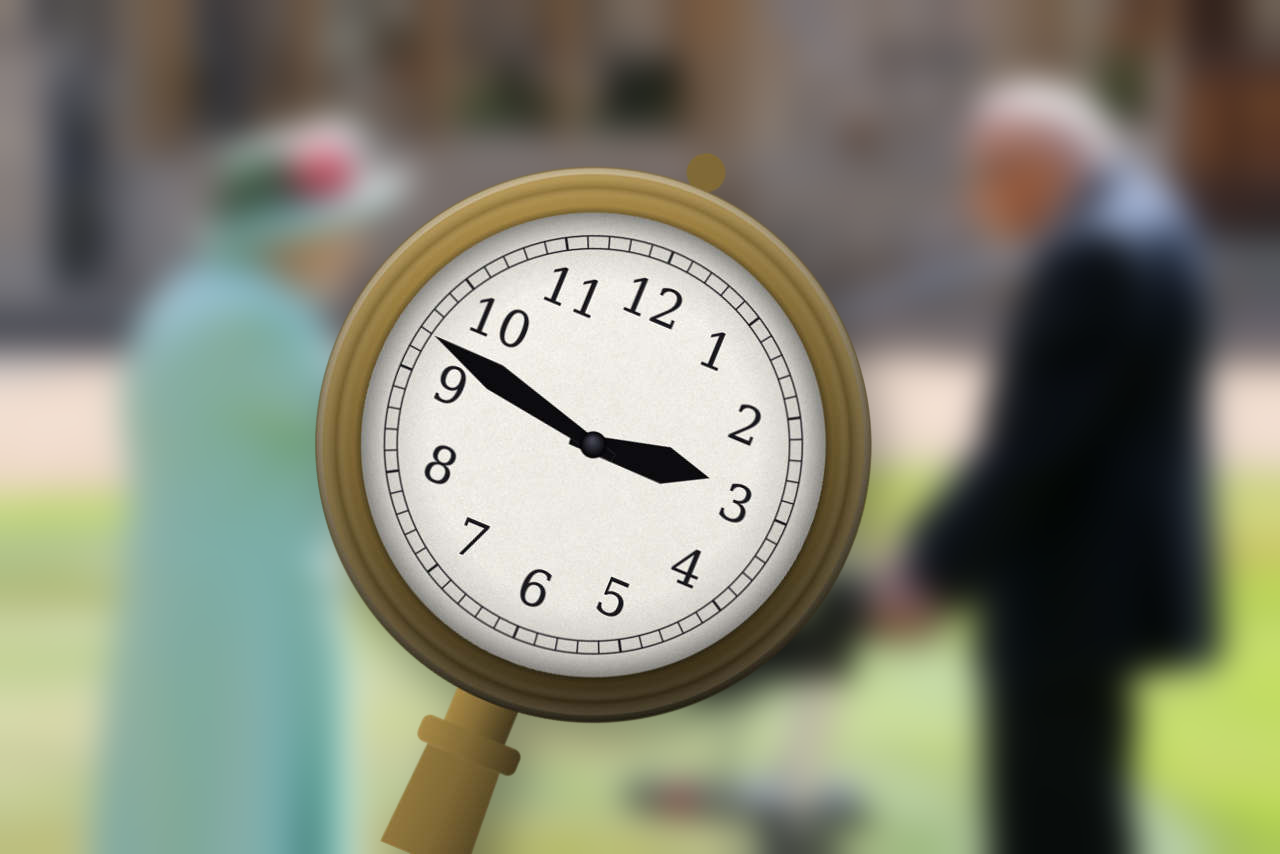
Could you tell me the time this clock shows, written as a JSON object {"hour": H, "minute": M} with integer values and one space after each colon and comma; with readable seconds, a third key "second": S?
{"hour": 2, "minute": 47}
